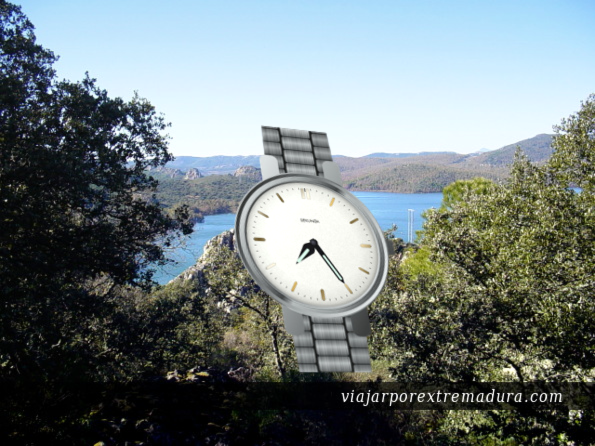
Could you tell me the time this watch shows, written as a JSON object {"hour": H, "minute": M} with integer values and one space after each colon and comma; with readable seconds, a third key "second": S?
{"hour": 7, "minute": 25}
